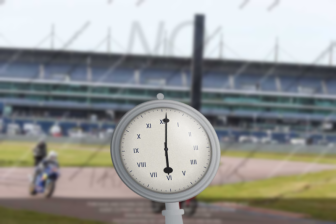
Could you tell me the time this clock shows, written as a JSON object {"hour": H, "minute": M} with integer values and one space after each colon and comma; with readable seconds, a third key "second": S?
{"hour": 6, "minute": 1}
